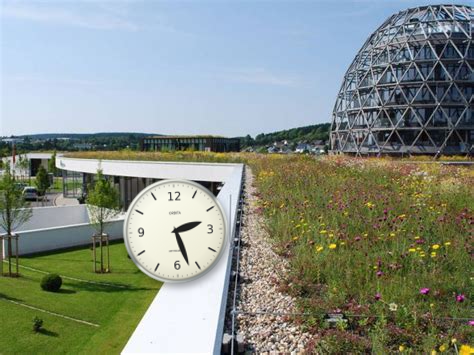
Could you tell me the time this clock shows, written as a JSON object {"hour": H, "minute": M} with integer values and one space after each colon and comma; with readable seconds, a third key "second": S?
{"hour": 2, "minute": 27}
